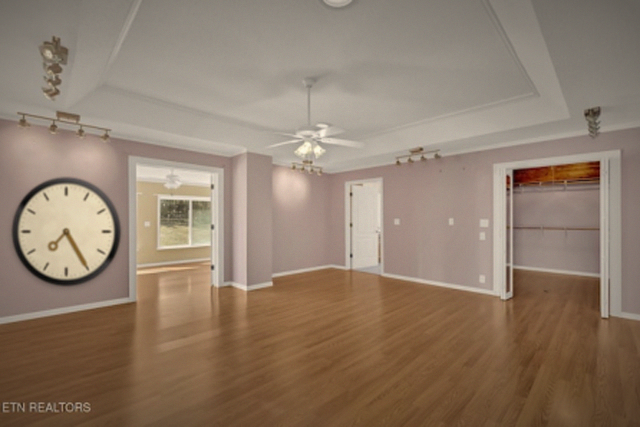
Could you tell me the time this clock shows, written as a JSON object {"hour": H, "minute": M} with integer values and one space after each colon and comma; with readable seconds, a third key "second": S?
{"hour": 7, "minute": 25}
